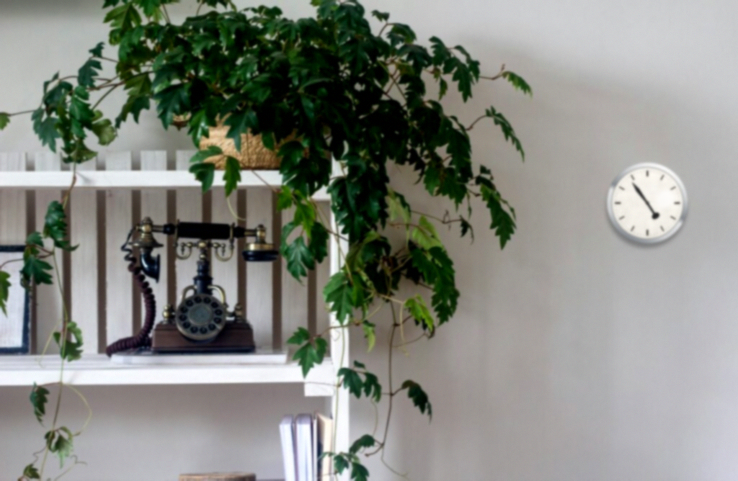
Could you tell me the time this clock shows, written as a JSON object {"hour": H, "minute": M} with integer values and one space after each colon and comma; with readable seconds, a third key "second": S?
{"hour": 4, "minute": 54}
